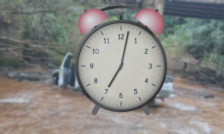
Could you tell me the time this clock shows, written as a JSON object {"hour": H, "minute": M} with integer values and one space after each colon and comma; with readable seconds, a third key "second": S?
{"hour": 7, "minute": 2}
